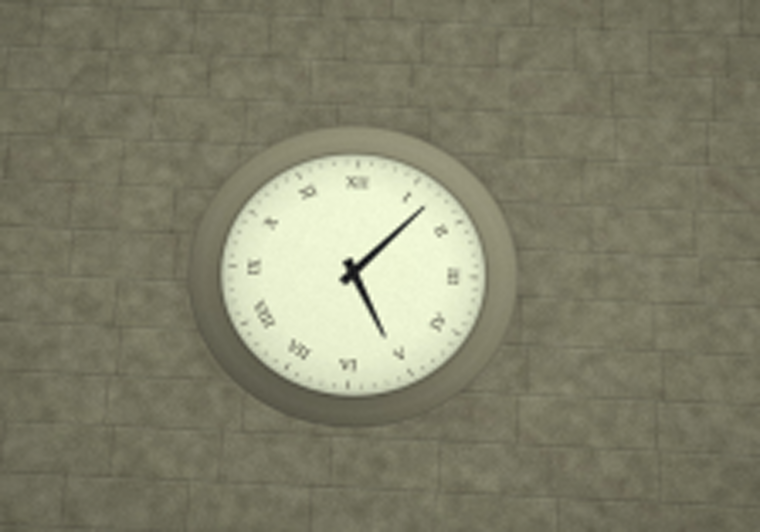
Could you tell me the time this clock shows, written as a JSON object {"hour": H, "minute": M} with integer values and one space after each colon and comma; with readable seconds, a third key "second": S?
{"hour": 5, "minute": 7}
